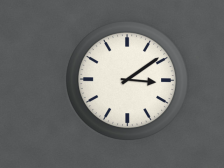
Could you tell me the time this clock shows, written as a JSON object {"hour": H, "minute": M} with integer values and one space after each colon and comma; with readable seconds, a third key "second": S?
{"hour": 3, "minute": 9}
